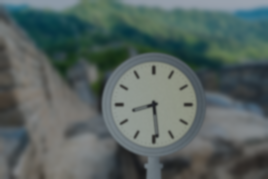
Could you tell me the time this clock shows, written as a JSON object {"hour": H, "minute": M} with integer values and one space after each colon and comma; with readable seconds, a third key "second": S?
{"hour": 8, "minute": 29}
